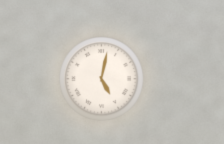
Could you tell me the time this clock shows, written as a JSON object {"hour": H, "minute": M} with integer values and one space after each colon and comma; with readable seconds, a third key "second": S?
{"hour": 5, "minute": 2}
